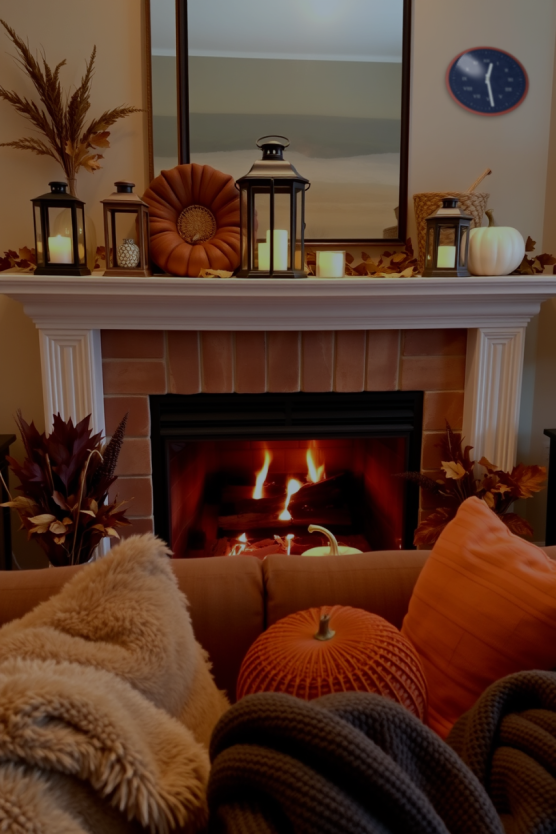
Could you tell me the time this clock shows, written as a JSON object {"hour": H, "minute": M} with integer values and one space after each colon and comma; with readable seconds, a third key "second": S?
{"hour": 12, "minute": 29}
